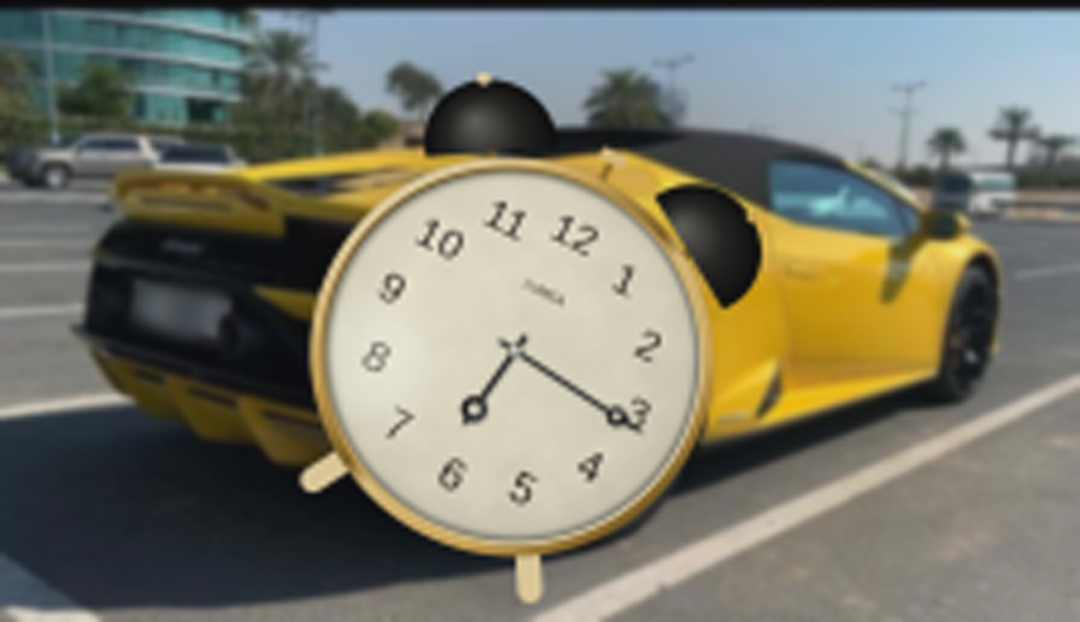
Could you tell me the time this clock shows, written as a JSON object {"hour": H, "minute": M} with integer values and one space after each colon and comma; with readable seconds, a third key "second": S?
{"hour": 6, "minute": 16}
